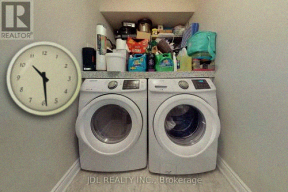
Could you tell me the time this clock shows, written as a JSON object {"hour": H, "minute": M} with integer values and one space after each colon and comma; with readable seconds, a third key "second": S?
{"hour": 10, "minute": 29}
